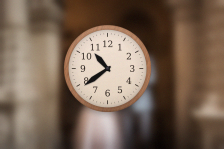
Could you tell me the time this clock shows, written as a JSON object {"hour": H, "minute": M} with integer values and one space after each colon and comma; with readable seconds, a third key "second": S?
{"hour": 10, "minute": 39}
